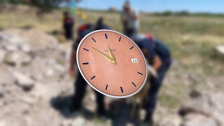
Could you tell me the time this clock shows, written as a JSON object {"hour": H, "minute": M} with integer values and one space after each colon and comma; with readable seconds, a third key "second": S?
{"hour": 11, "minute": 52}
